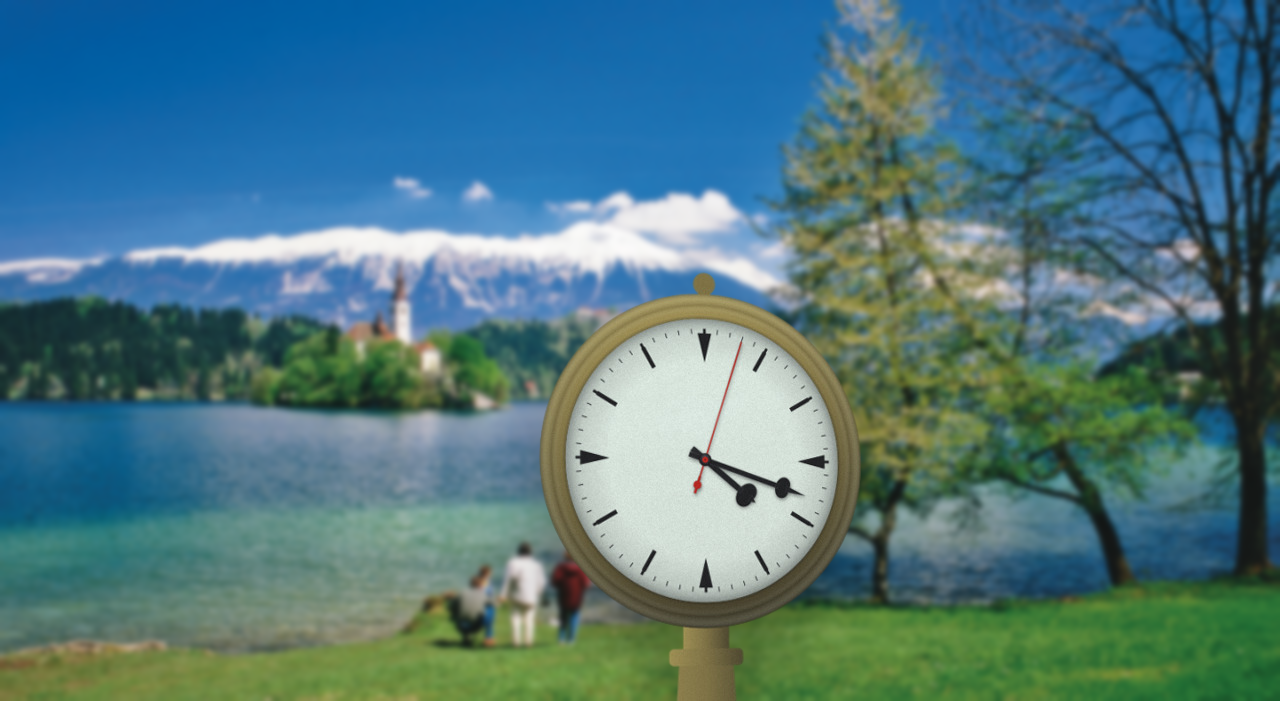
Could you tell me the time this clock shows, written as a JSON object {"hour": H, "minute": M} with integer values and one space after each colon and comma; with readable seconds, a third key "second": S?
{"hour": 4, "minute": 18, "second": 3}
